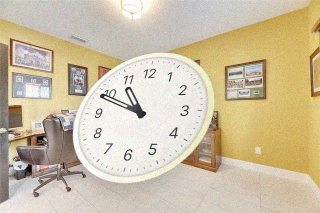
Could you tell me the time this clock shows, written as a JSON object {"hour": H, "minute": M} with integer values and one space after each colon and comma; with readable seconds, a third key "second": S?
{"hour": 10, "minute": 49}
